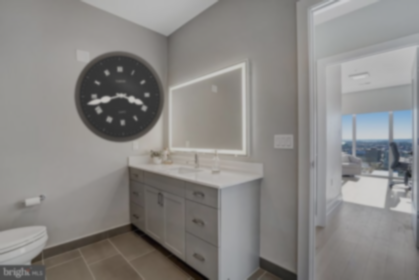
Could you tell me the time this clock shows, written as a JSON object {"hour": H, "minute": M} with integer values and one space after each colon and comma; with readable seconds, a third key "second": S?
{"hour": 3, "minute": 43}
